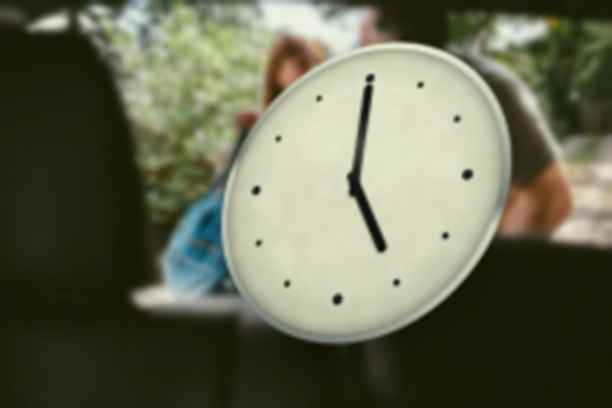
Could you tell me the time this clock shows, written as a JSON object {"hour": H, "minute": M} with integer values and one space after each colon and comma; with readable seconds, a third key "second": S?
{"hour": 5, "minute": 0}
